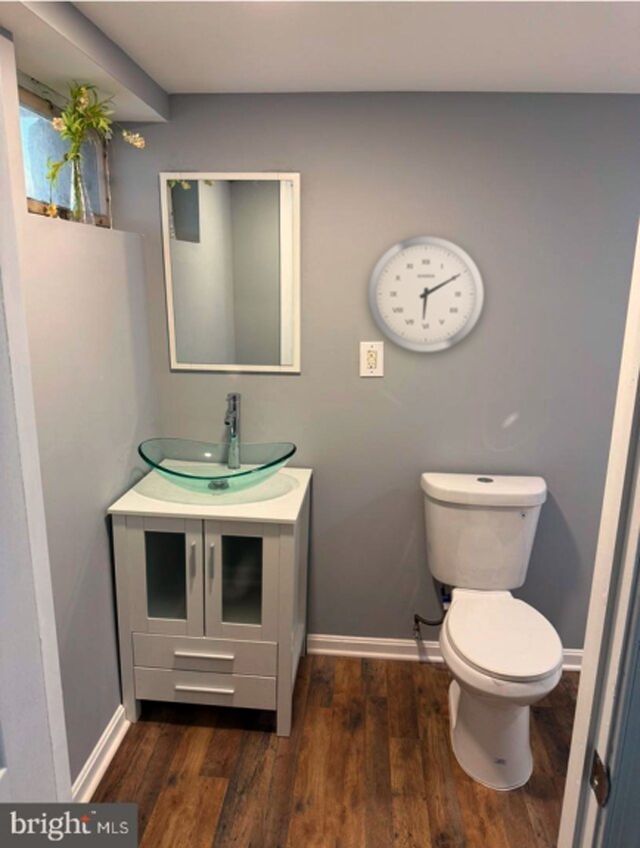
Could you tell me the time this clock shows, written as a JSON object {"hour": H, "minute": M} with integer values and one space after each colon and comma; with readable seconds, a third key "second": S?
{"hour": 6, "minute": 10}
